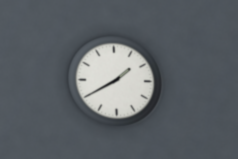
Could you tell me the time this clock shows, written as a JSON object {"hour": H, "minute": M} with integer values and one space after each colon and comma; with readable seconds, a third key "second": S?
{"hour": 1, "minute": 40}
